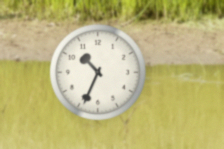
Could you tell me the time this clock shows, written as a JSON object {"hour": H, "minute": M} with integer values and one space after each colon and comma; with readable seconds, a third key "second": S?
{"hour": 10, "minute": 34}
